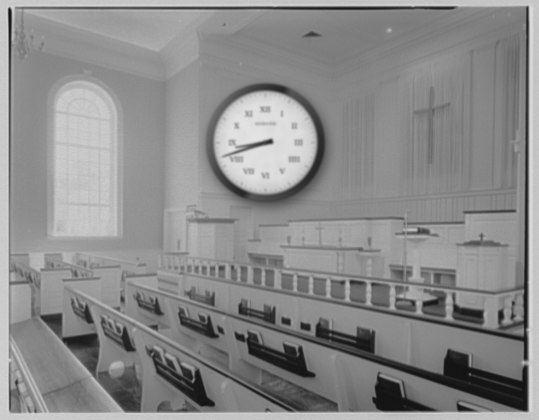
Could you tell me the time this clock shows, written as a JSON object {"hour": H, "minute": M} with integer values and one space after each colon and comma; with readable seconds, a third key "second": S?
{"hour": 8, "minute": 42}
